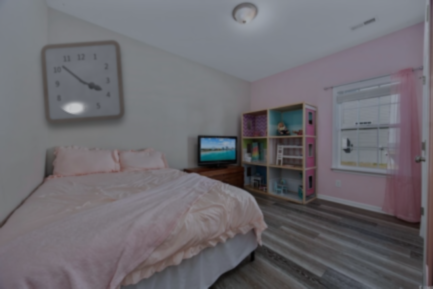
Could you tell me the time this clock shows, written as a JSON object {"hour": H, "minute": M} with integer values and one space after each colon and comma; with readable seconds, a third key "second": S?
{"hour": 3, "minute": 52}
